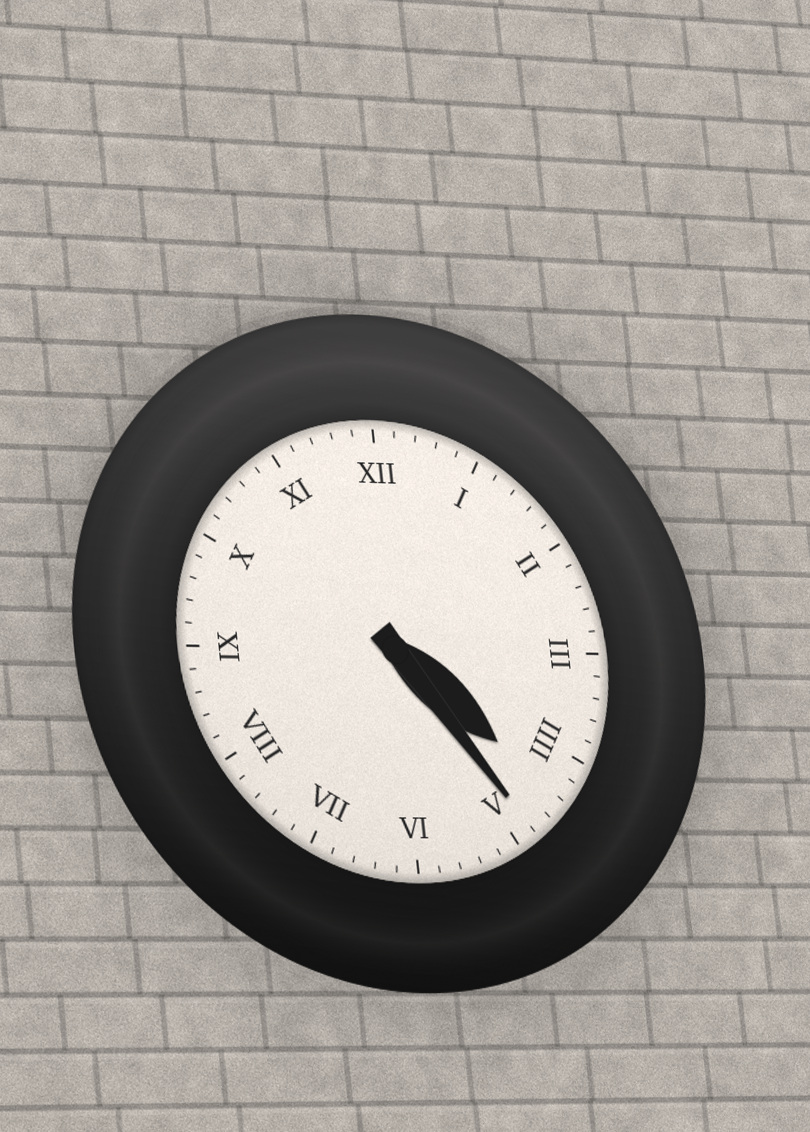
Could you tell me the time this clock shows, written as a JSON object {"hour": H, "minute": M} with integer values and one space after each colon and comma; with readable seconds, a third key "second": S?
{"hour": 4, "minute": 24}
